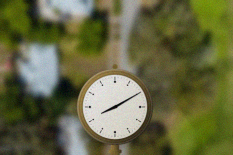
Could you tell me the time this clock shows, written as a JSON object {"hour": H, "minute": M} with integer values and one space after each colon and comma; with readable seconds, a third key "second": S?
{"hour": 8, "minute": 10}
